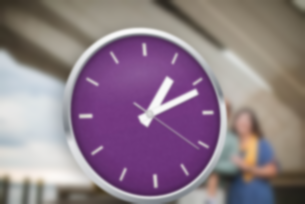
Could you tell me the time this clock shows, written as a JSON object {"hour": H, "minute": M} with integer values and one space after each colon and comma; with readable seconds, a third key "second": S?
{"hour": 1, "minute": 11, "second": 21}
